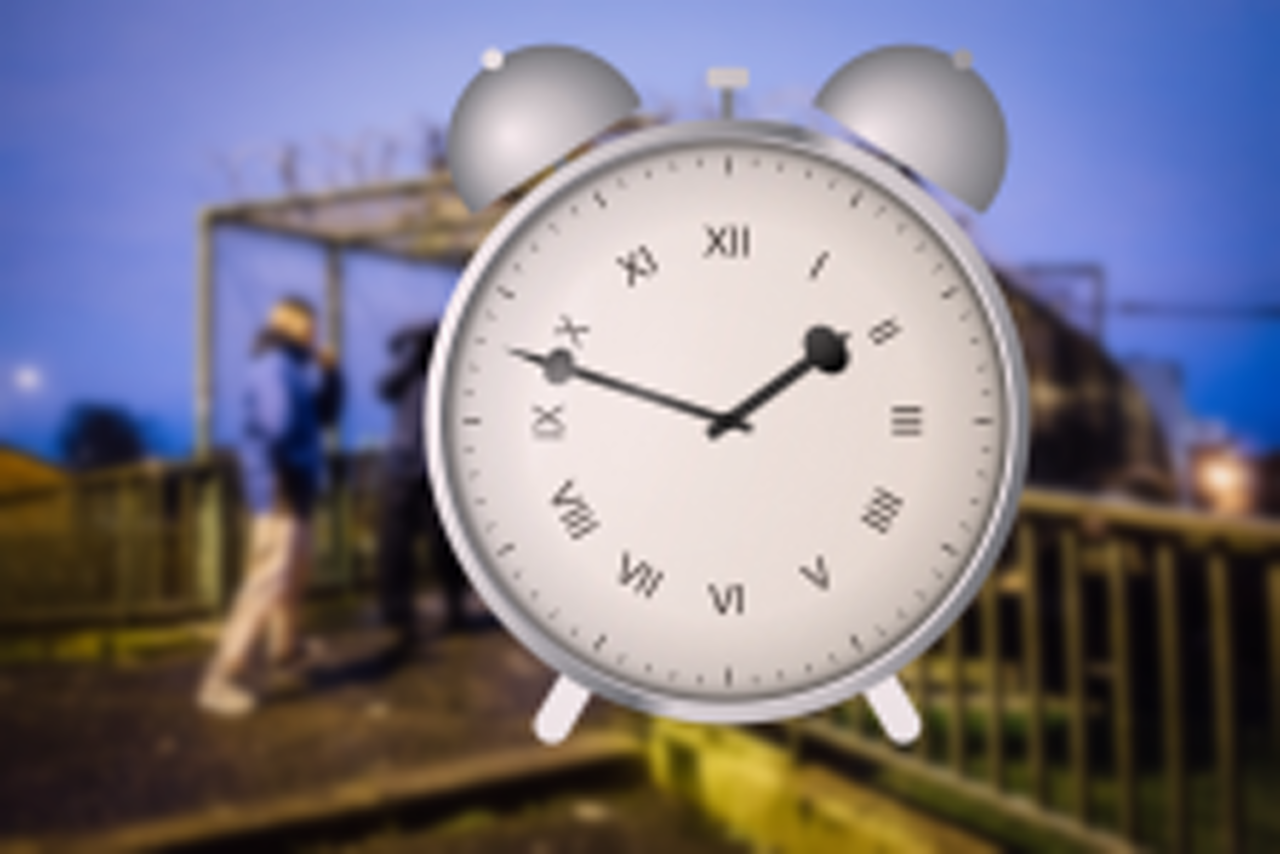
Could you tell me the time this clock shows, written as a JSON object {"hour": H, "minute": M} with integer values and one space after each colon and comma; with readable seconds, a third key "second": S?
{"hour": 1, "minute": 48}
